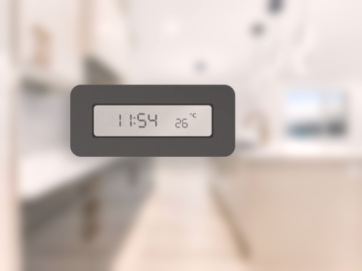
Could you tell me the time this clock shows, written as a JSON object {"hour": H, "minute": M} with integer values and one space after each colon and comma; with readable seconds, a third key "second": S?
{"hour": 11, "minute": 54}
